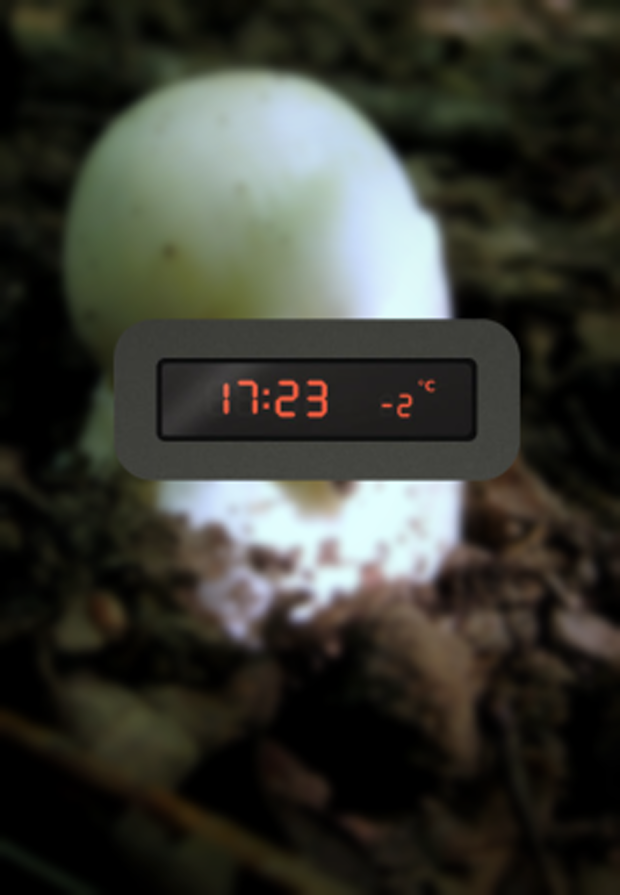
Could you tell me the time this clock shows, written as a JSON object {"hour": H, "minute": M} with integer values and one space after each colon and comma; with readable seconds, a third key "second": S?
{"hour": 17, "minute": 23}
